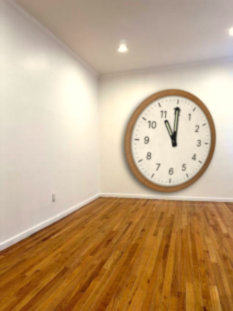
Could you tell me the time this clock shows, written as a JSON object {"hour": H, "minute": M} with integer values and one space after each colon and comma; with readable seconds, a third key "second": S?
{"hour": 11, "minute": 0}
